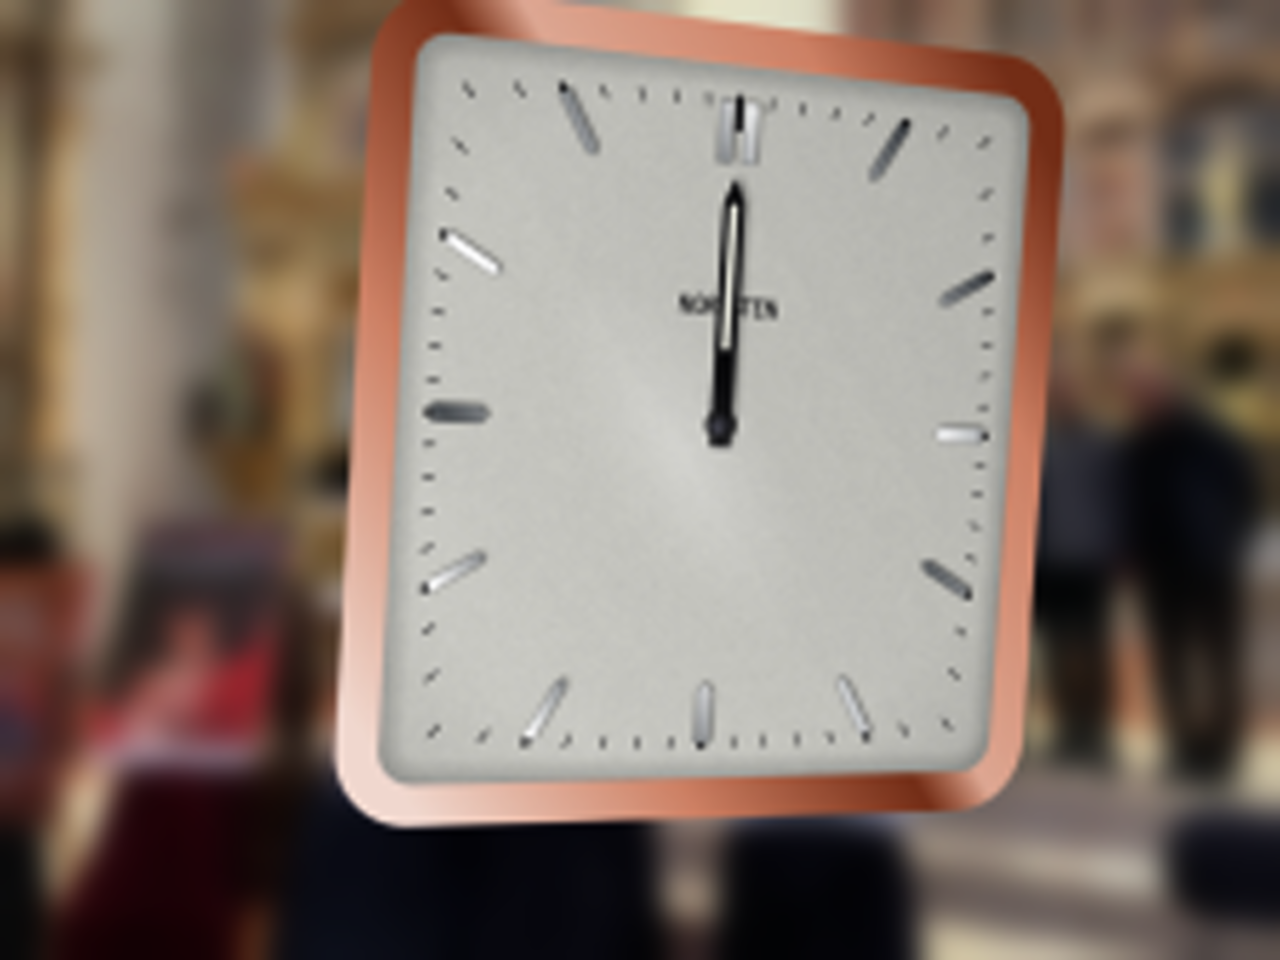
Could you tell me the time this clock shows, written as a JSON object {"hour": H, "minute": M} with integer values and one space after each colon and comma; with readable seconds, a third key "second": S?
{"hour": 12, "minute": 0}
